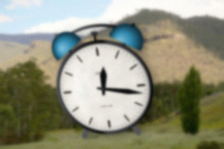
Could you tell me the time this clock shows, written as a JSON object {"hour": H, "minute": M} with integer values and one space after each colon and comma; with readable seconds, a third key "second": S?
{"hour": 12, "minute": 17}
